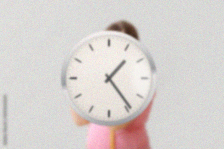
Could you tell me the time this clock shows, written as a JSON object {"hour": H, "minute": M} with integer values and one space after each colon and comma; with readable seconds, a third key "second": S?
{"hour": 1, "minute": 24}
